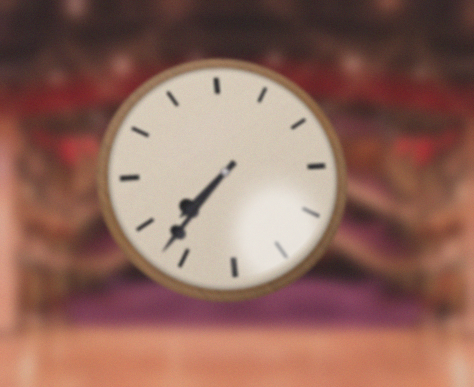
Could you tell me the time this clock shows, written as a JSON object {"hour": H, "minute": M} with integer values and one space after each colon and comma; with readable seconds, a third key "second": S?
{"hour": 7, "minute": 37}
